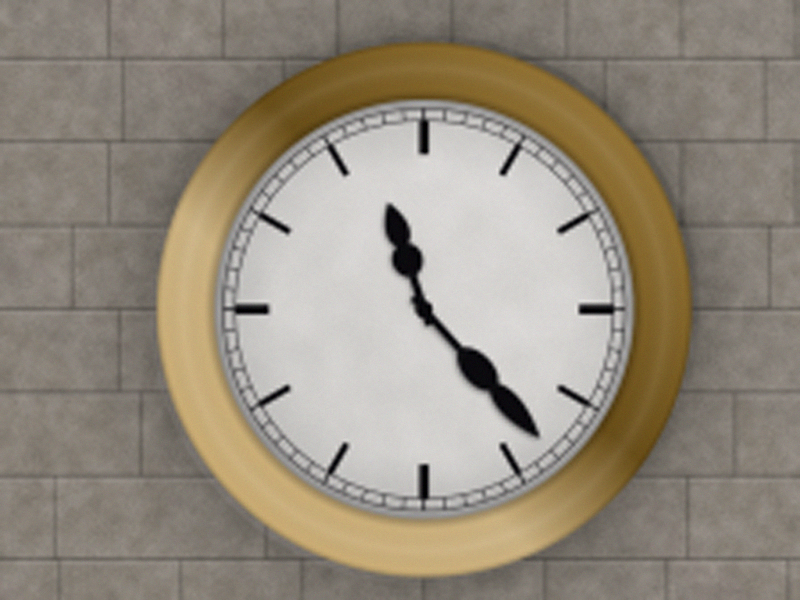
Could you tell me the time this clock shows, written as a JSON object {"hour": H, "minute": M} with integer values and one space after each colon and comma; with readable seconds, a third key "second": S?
{"hour": 11, "minute": 23}
